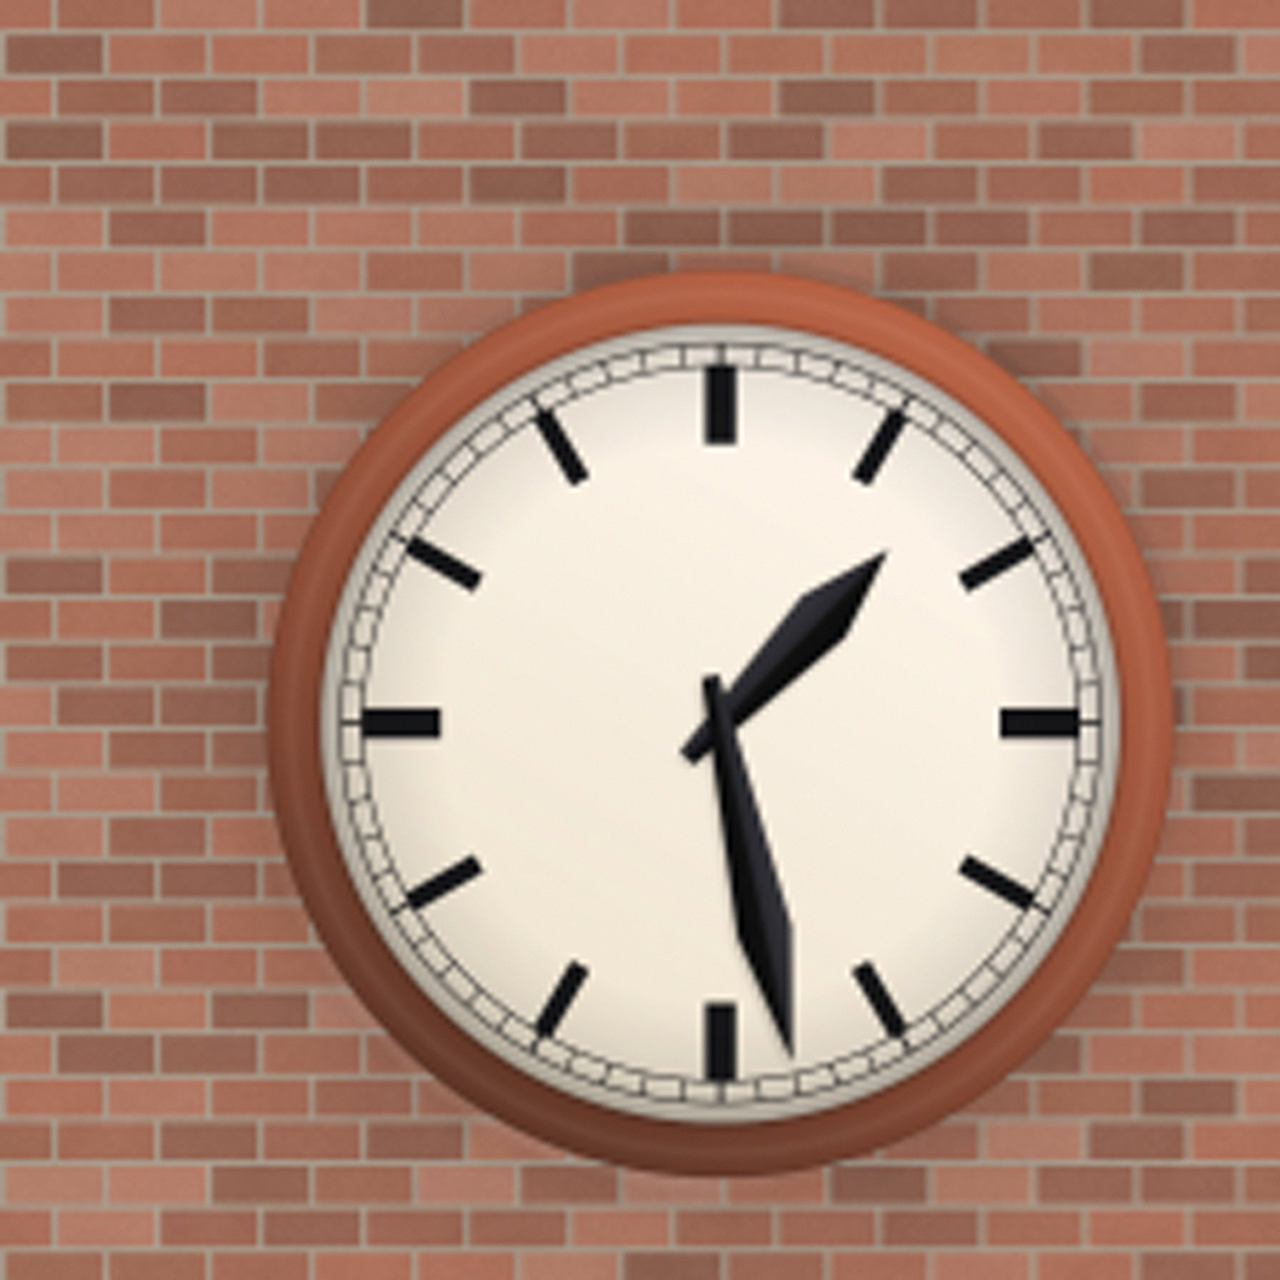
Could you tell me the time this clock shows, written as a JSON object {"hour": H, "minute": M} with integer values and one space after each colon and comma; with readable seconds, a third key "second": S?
{"hour": 1, "minute": 28}
